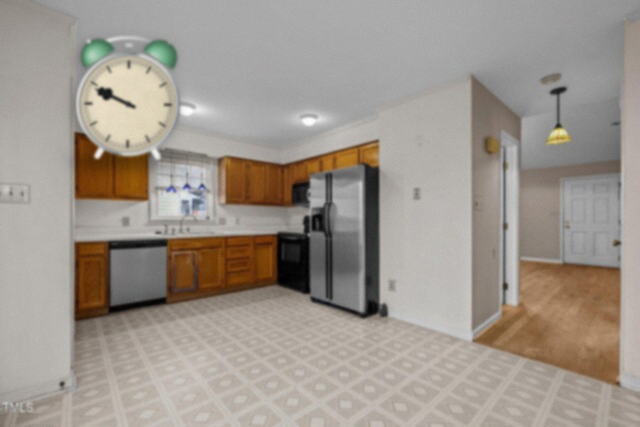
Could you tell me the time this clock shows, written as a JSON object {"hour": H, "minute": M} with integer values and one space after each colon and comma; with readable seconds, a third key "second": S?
{"hour": 9, "minute": 49}
